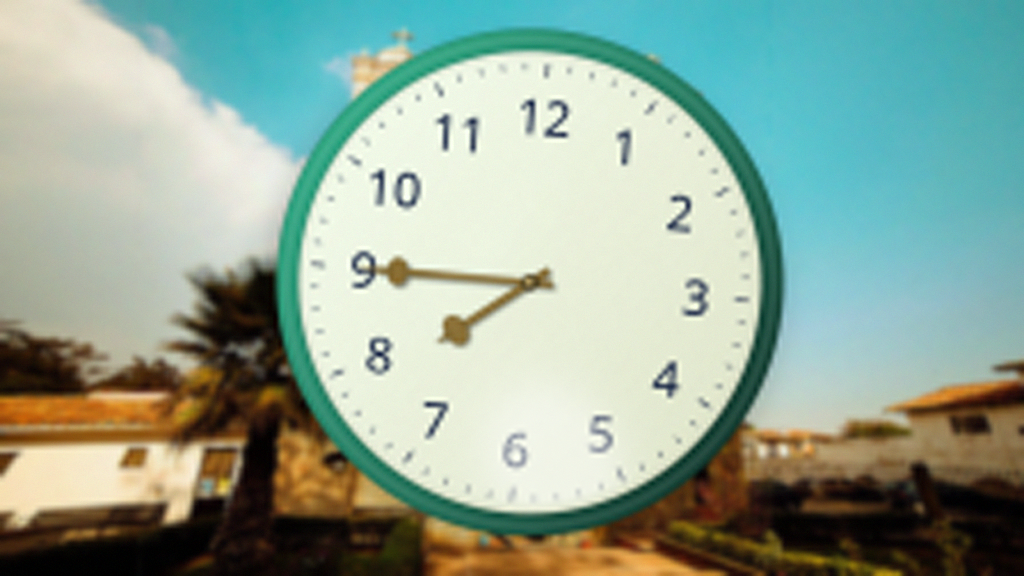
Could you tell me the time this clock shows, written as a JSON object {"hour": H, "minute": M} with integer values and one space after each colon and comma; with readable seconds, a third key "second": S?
{"hour": 7, "minute": 45}
